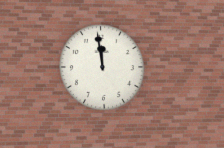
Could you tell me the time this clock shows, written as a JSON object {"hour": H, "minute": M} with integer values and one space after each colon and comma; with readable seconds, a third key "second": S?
{"hour": 11, "minute": 59}
